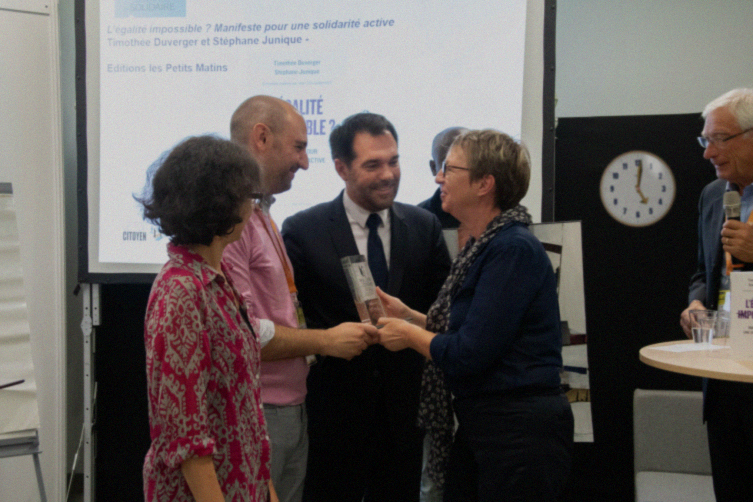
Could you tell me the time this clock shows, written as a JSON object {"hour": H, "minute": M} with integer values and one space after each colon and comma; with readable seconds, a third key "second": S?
{"hour": 5, "minute": 1}
